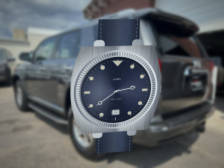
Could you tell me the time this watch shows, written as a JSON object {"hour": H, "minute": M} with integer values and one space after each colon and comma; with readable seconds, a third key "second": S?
{"hour": 2, "minute": 39}
